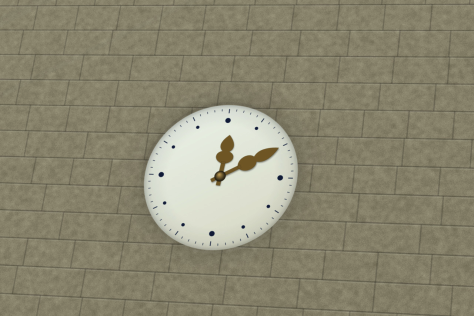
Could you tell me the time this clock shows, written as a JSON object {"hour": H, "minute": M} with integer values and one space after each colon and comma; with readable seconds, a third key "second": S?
{"hour": 12, "minute": 10}
